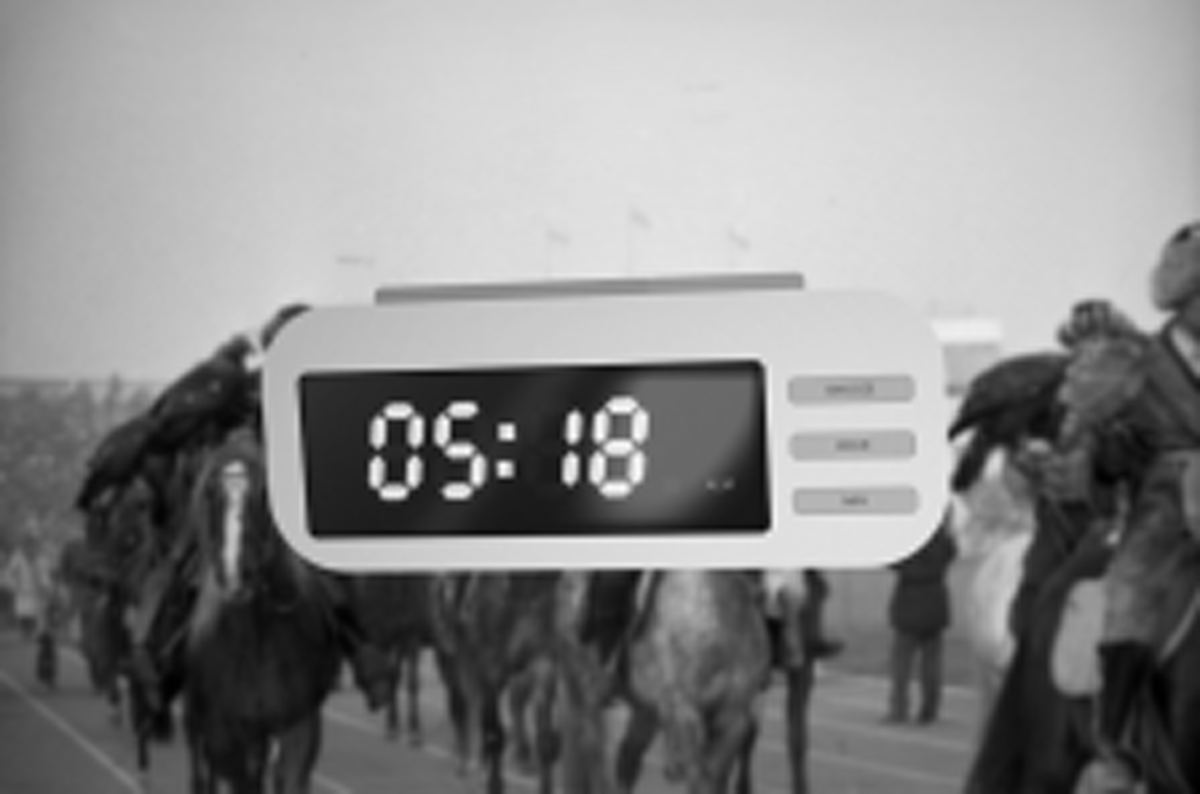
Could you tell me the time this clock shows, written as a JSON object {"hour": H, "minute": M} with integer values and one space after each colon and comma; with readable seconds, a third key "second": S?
{"hour": 5, "minute": 18}
